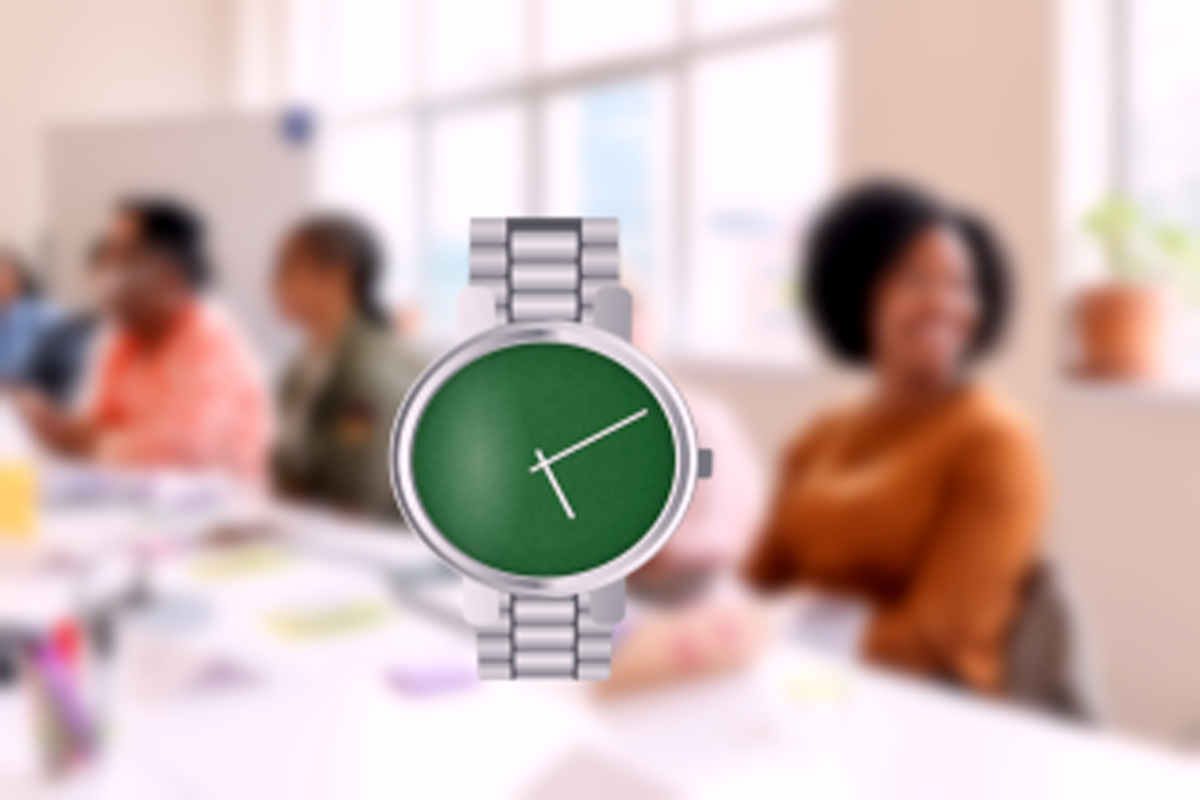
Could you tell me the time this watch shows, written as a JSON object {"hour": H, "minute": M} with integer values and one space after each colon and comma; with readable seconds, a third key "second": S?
{"hour": 5, "minute": 10}
